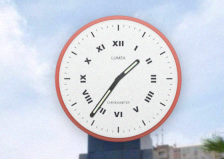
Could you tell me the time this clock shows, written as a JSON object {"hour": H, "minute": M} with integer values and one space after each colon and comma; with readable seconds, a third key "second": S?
{"hour": 1, "minute": 36}
